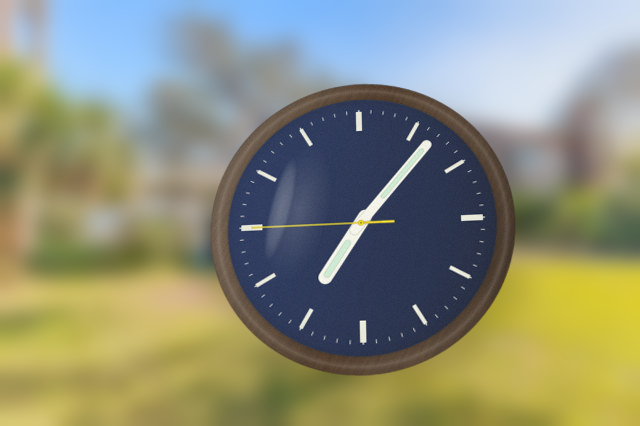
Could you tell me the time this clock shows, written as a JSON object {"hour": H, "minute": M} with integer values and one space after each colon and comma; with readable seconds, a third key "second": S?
{"hour": 7, "minute": 6, "second": 45}
